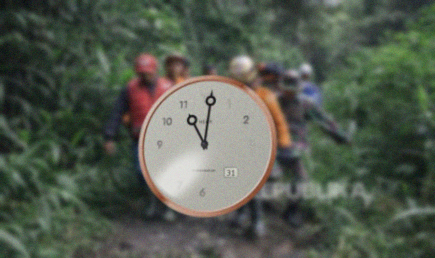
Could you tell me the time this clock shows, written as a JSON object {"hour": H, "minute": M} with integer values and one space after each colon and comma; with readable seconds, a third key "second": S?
{"hour": 11, "minute": 1}
